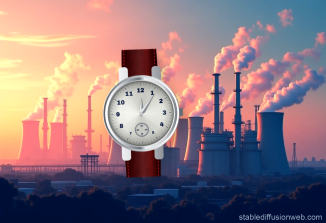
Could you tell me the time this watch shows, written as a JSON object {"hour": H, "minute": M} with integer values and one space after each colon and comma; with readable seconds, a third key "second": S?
{"hour": 12, "minute": 6}
